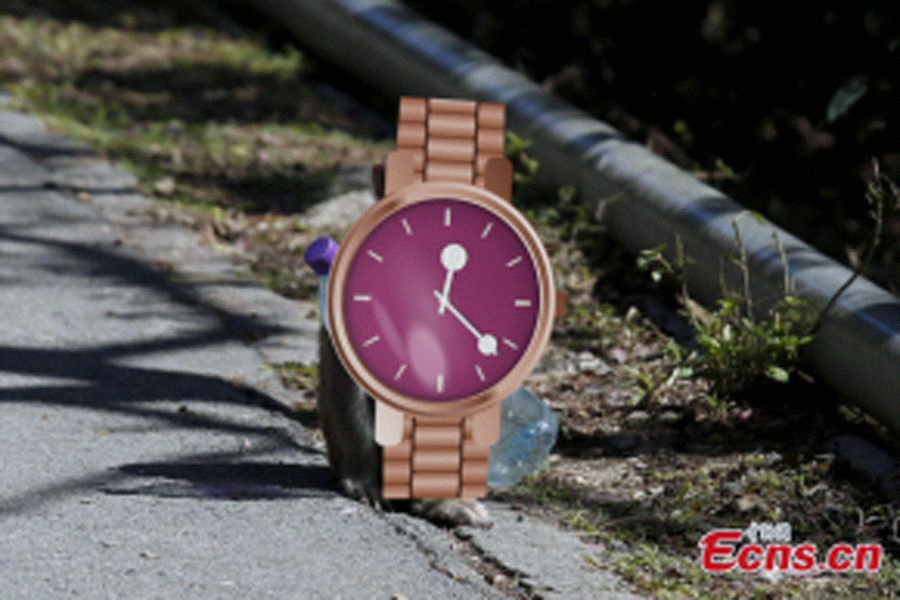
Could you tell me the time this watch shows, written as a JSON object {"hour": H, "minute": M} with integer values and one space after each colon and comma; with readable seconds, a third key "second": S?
{"hour": 12, "minute": 22}
